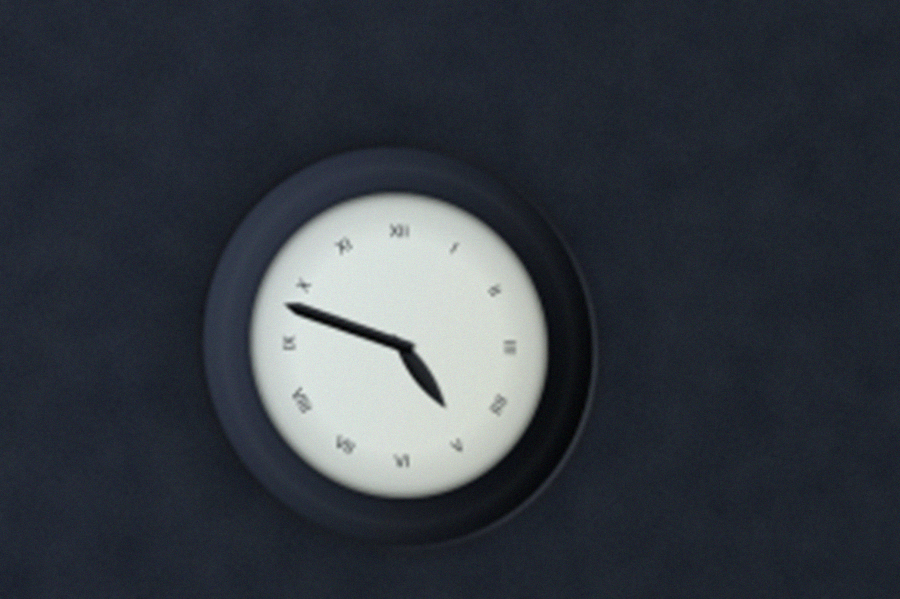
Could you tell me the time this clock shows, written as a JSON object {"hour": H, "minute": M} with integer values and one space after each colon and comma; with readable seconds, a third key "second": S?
{"hour": 4, "minute": 48}
